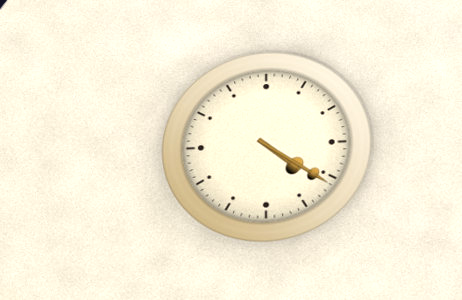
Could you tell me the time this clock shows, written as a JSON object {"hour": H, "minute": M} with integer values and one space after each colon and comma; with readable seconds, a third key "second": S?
{"hour": 4, "minute": 21}
